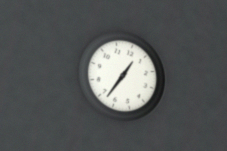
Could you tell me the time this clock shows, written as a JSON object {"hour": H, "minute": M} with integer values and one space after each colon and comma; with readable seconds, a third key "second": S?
{"hour": 12, "minute": 33}
